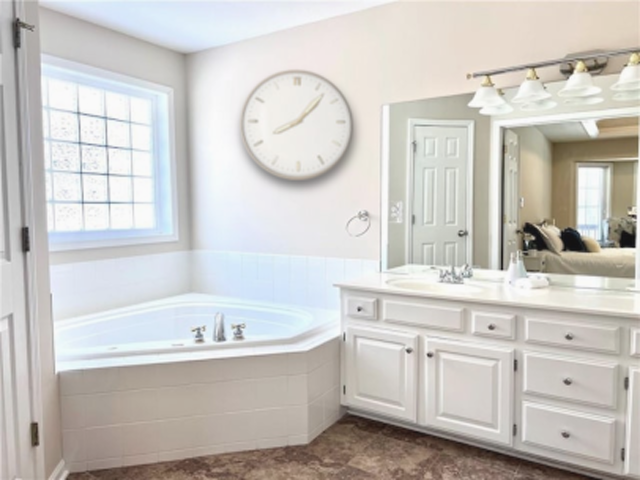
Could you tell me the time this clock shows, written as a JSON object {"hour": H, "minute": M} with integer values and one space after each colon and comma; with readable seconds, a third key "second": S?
{"hour": 8, "minute": 7}
